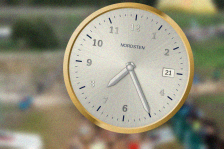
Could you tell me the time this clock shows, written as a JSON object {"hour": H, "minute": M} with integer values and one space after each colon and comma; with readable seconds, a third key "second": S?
{"hour": 7, "minute": 25}
